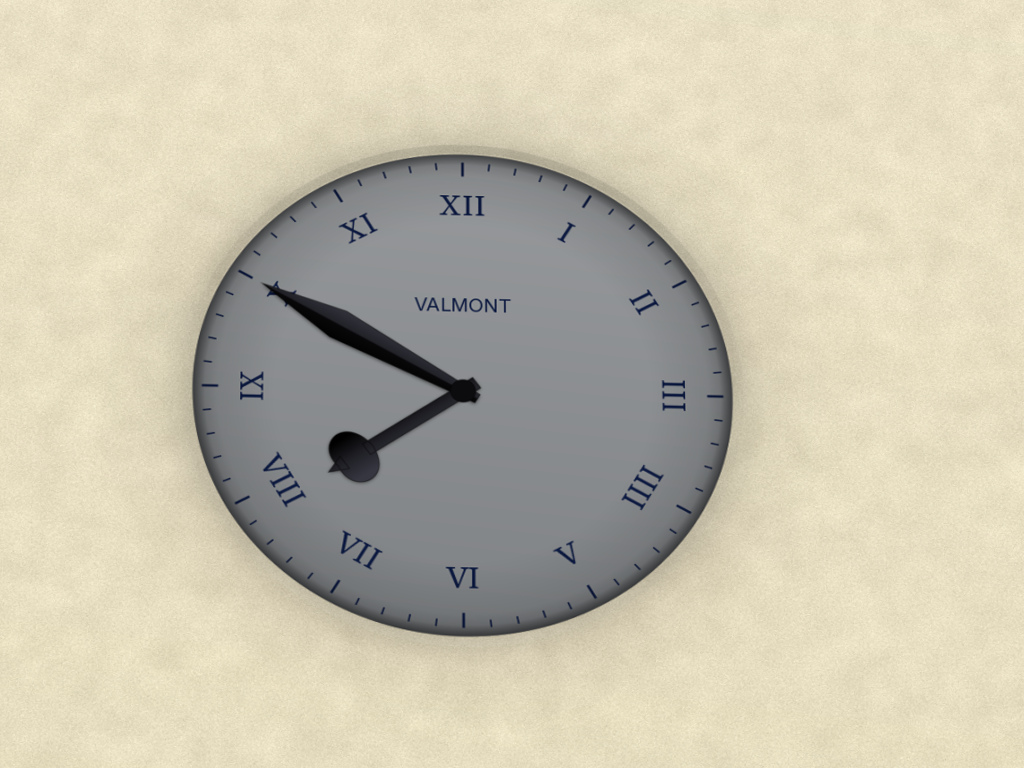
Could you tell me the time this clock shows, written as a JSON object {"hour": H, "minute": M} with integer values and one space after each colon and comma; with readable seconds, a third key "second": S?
{"hour": 7, "minute": 50}
